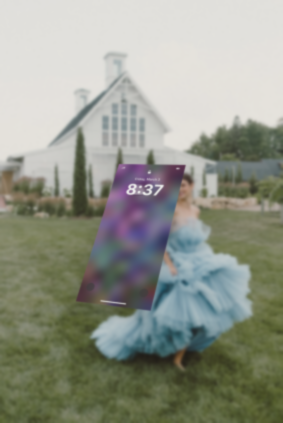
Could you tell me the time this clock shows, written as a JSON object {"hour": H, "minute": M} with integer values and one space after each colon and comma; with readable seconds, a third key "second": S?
{"hour": 8, "minute": 37}
